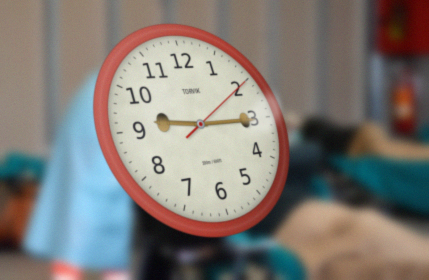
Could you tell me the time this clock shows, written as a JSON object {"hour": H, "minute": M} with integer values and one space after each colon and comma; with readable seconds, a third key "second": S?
{"hour": 9, "minute": 15, "second": 10}
